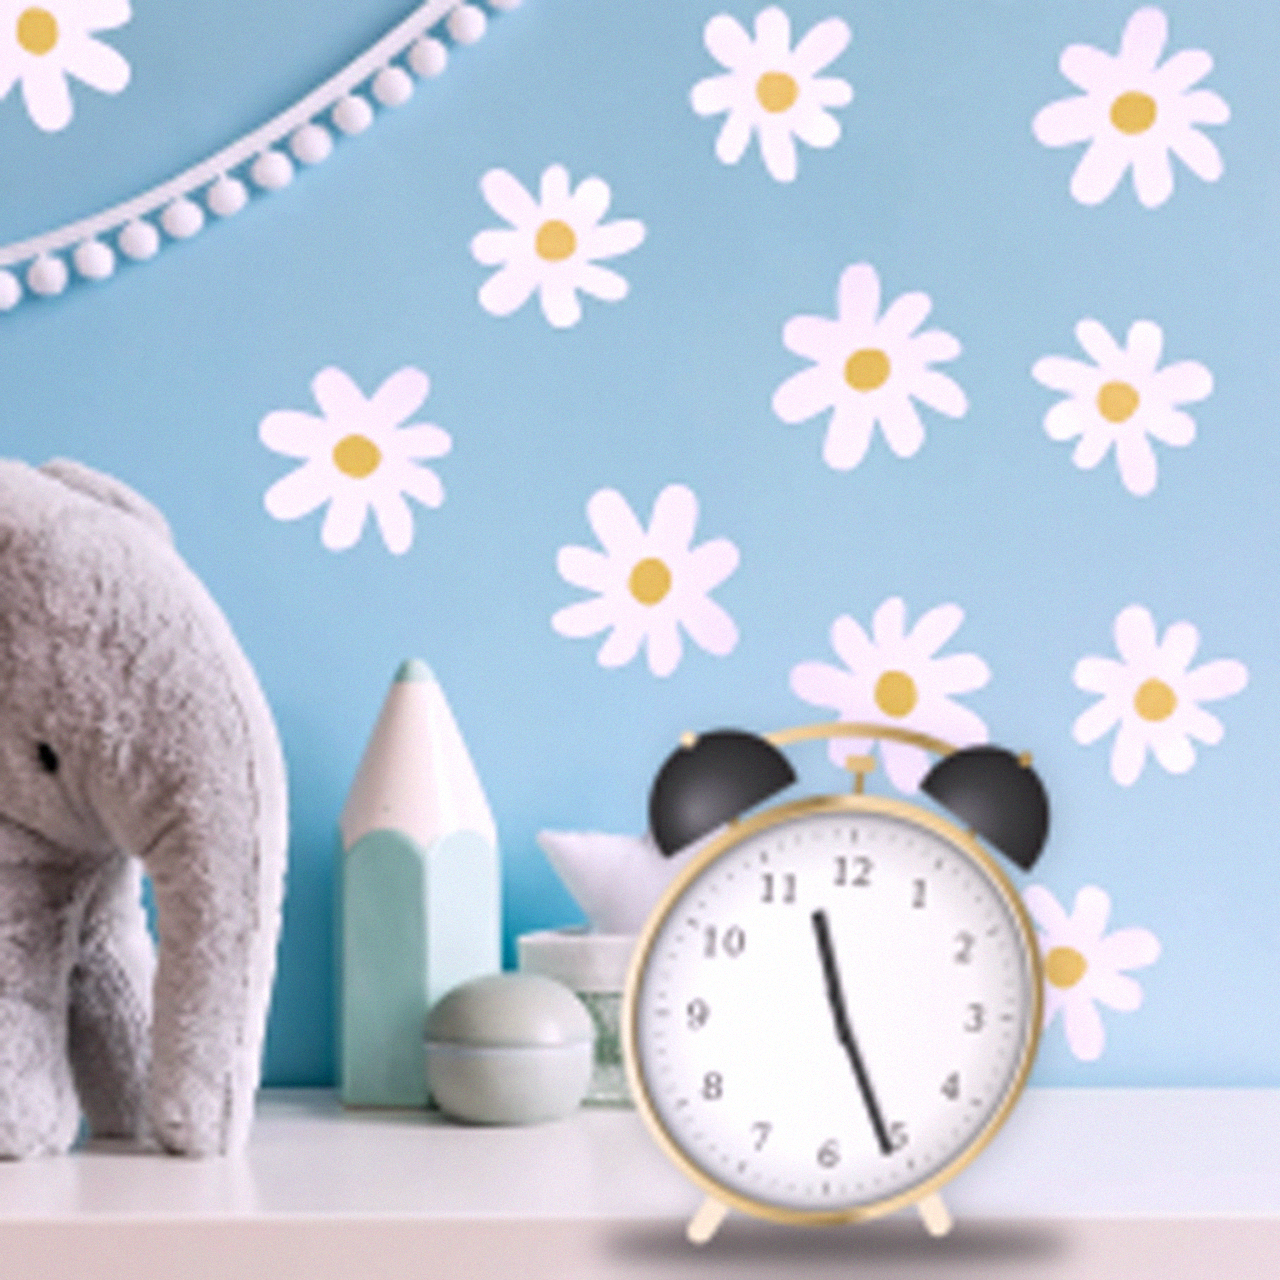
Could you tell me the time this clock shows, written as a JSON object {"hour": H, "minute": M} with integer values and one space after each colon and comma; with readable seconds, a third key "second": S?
{"hour": 11, "minute": 26}
